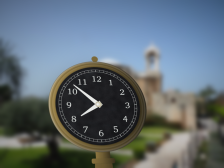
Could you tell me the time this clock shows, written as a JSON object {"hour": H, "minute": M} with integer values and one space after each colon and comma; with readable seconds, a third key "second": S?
{"hour": 7, "minute": 52}
